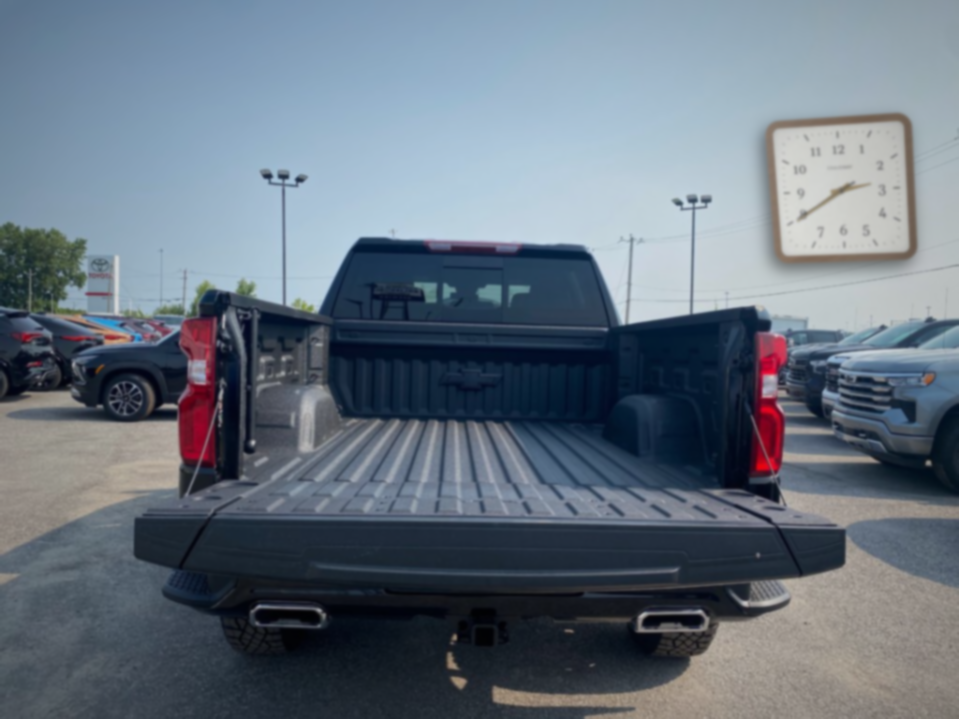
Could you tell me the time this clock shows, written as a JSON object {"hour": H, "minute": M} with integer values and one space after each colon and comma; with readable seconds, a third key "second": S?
{"hour": 2, "minute": 39, "second": 40}
